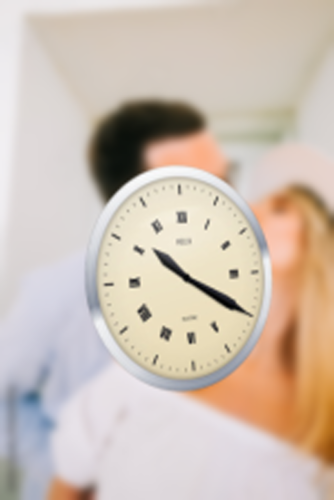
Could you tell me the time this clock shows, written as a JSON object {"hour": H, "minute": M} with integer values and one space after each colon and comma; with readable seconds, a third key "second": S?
{"hour": 10, "minute": 20}
